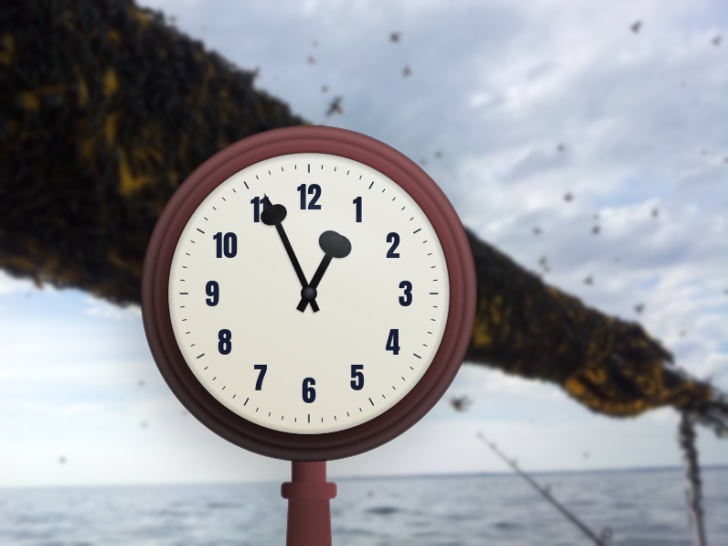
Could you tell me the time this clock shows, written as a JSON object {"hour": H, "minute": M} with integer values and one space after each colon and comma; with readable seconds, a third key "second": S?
{"hour": 12, "minute": 56}
